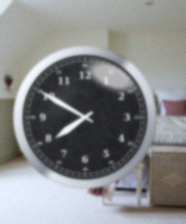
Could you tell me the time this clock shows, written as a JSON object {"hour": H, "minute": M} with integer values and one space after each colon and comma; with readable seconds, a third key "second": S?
{"hour": 7, "minute": 50}
